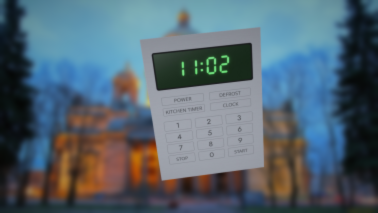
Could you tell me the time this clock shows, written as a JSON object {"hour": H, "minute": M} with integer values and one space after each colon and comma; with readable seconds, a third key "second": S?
{"hour": 11, "minute": 2}
